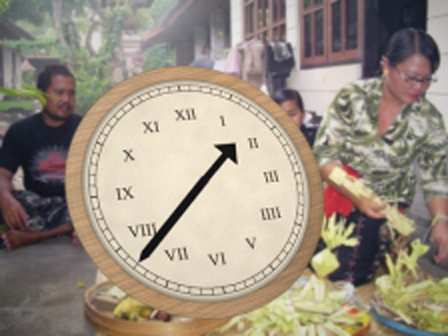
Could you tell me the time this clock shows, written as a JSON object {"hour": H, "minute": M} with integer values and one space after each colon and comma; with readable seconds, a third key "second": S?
{"hour": 1, "minute": 38}
